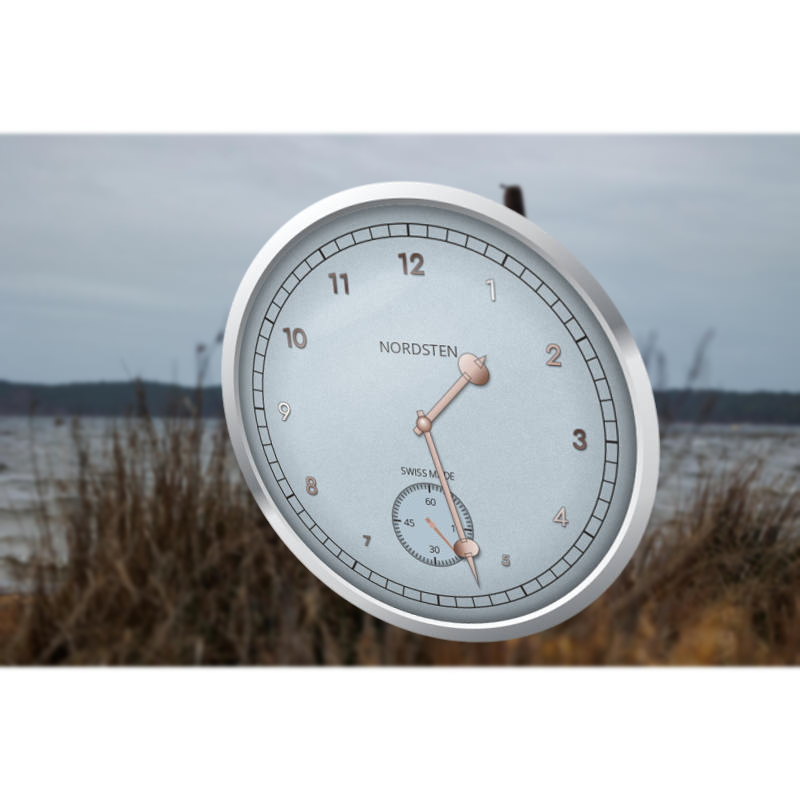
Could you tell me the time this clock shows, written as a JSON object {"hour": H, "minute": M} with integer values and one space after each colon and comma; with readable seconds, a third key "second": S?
{"hour": 1, "minute": 27, "second": 23}
